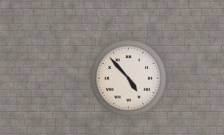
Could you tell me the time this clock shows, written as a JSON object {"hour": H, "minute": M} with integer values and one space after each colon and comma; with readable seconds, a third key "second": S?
{"hour": 4, "minute": 53}
